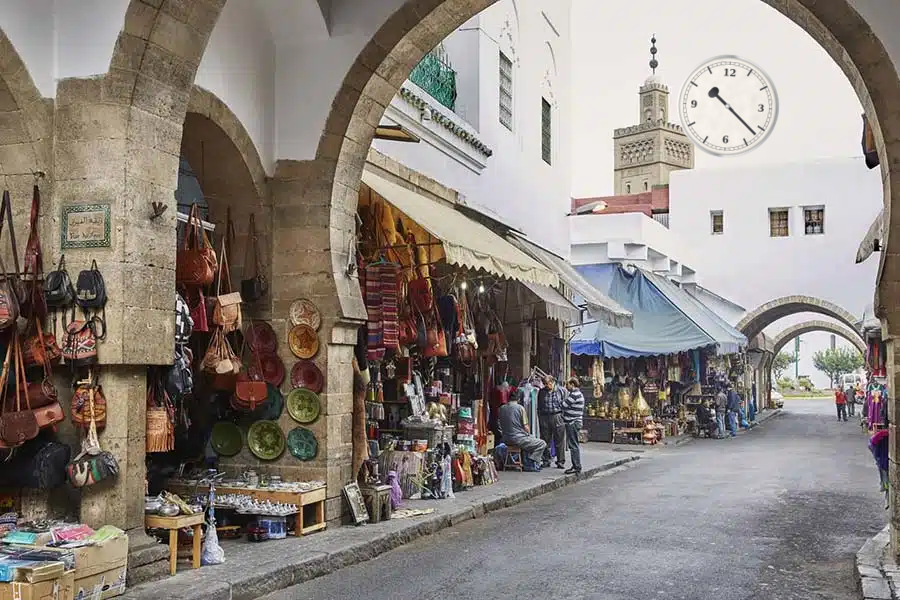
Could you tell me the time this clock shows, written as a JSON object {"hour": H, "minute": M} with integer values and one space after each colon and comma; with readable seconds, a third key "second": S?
{"hour": 10, "minute": 22}
